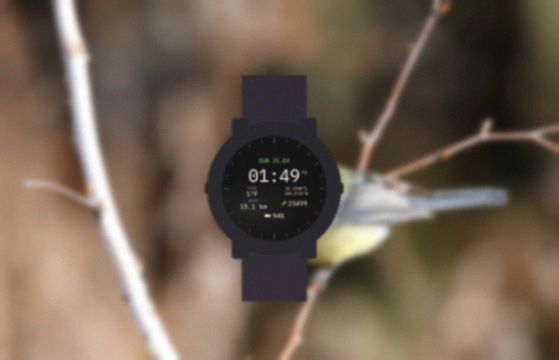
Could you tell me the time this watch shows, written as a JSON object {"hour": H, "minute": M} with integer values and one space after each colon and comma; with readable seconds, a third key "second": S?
{"hour": 1, "minute": 49}
